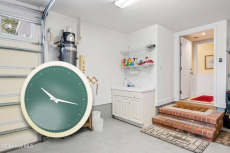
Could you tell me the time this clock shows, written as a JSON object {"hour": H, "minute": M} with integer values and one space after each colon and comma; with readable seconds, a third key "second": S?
{"hour": 10, "minute": 17}
